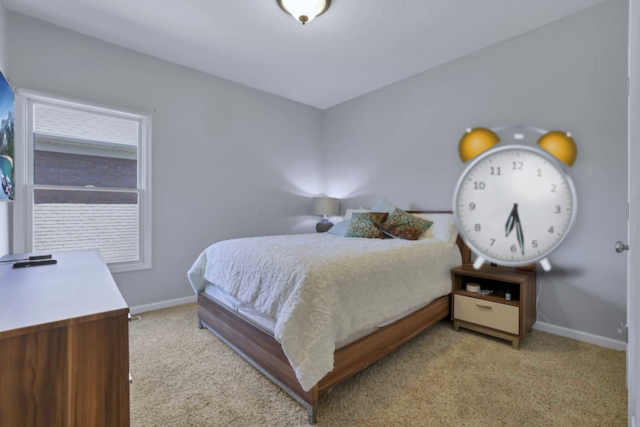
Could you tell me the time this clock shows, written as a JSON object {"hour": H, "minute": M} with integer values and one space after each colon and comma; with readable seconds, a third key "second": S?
{"hour": 6, "minute": 28}
